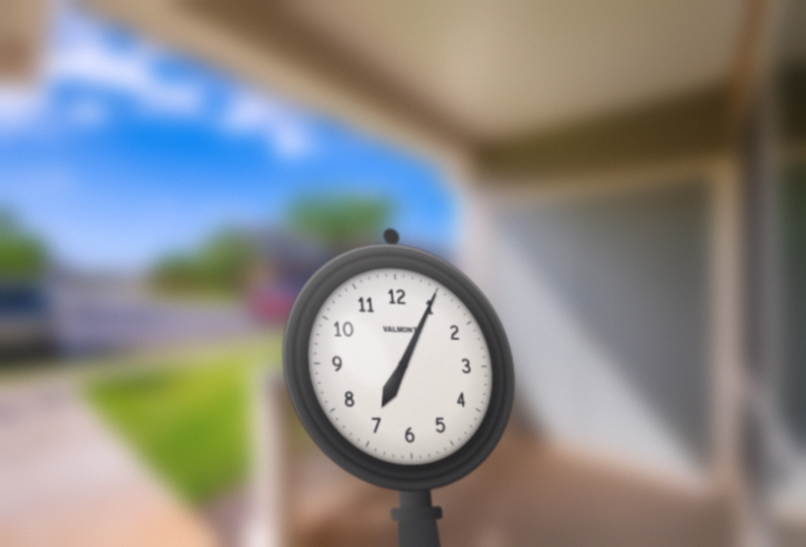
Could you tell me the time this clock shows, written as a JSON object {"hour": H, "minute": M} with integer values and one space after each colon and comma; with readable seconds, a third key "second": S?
{"hour": 7, "minute": 5}
